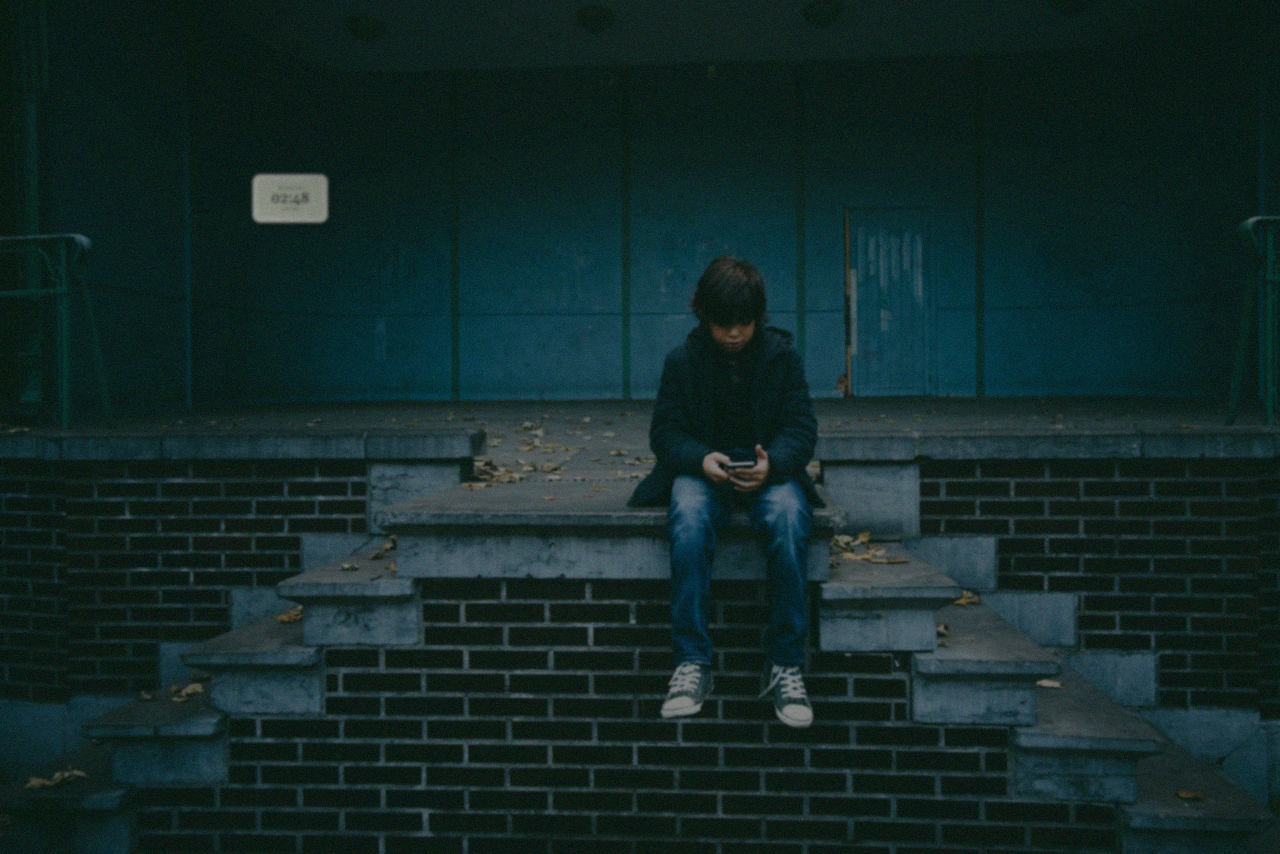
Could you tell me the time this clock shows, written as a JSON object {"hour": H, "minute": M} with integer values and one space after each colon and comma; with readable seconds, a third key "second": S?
{"hour": 2, "minute": 48}
